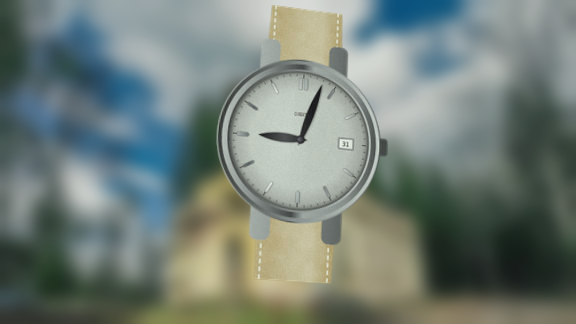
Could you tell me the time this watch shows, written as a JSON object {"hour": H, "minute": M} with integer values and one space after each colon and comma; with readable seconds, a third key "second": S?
{"hour": 9, "minute": 3}
